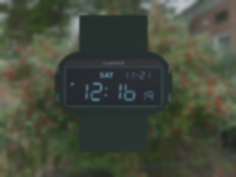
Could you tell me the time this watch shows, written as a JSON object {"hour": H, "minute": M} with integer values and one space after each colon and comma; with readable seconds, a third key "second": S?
{"hour": 12, "minute": 16}
